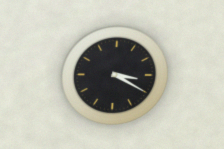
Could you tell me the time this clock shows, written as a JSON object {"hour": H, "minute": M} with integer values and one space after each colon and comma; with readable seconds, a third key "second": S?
{"hour": 3, "minute": 20}
